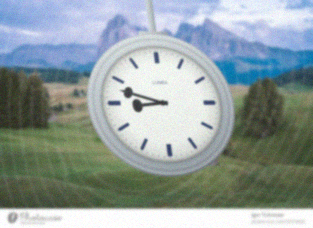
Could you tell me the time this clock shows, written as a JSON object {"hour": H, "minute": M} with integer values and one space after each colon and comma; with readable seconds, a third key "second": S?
{"hour": 8, "minute": 48}
